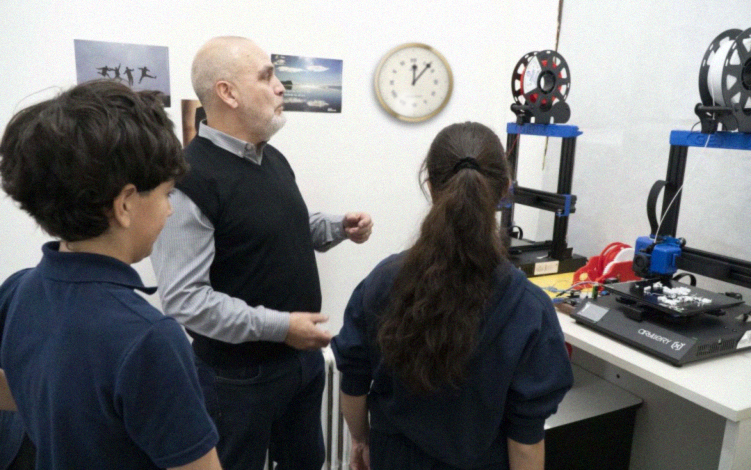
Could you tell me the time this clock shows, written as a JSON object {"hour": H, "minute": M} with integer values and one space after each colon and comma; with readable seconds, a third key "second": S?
{"hour": 12, "minute": 7}
